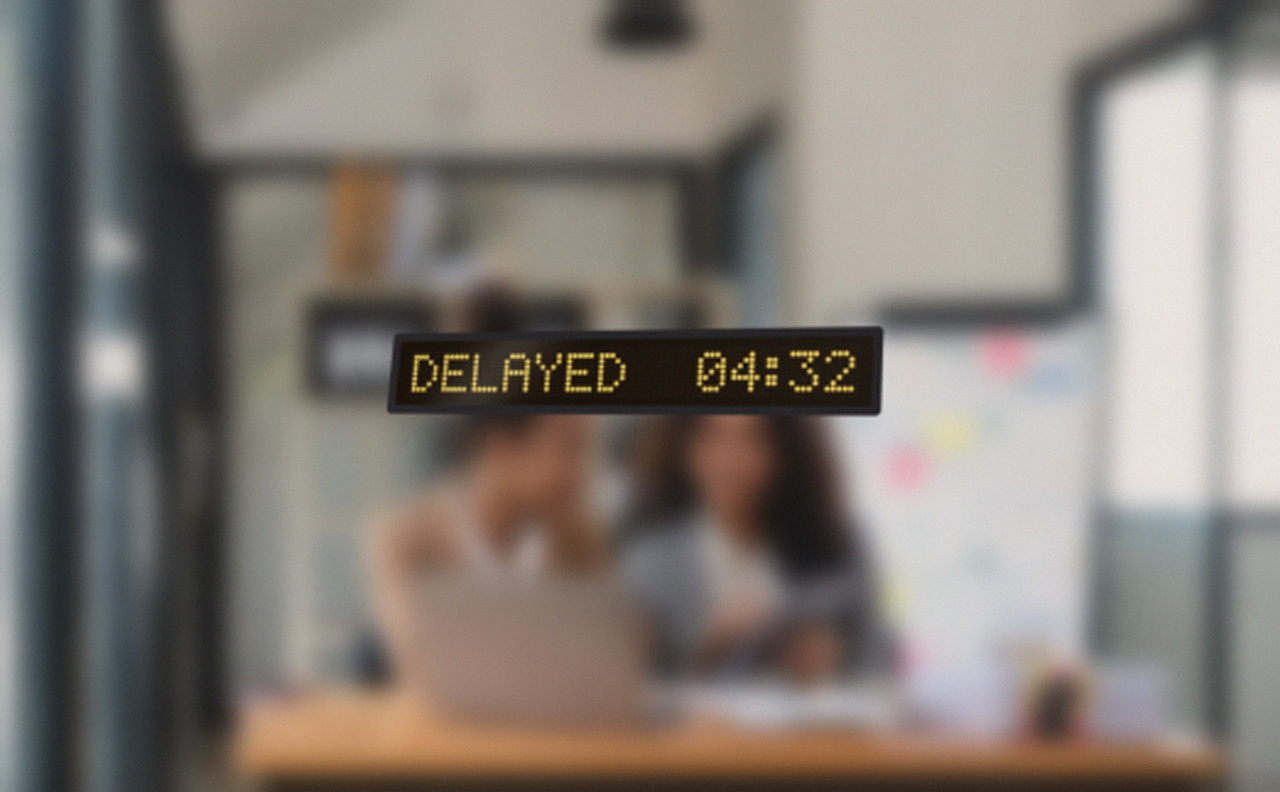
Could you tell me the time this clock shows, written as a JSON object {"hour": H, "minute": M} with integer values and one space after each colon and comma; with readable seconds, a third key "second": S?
{"hour": 4, "minute": 32}
